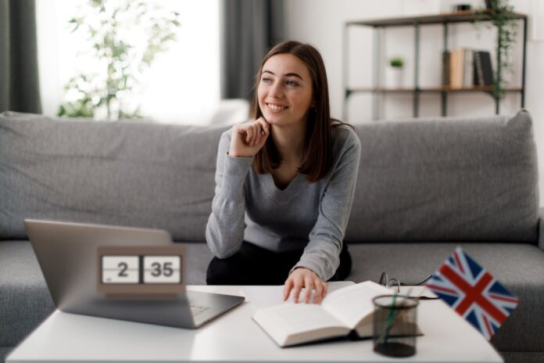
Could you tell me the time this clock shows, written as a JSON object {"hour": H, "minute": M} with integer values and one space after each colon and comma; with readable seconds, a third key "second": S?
{"hour": 2, "minute": 35}
